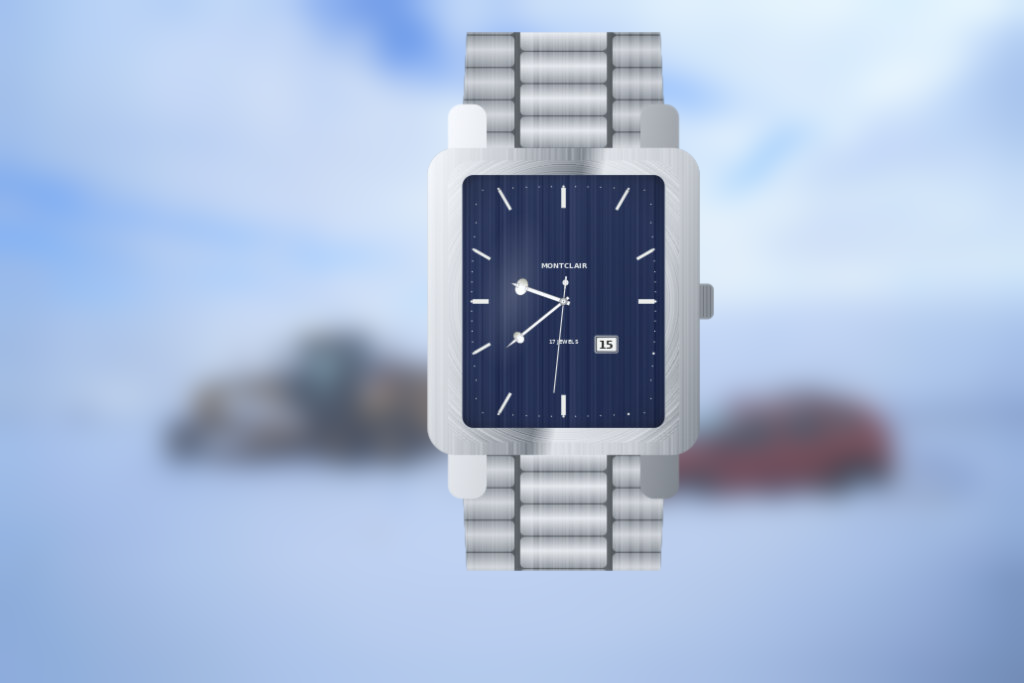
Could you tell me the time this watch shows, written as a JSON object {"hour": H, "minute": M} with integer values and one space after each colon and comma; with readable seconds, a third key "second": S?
{"hour": 9, "minute": 38, "second": 31}
